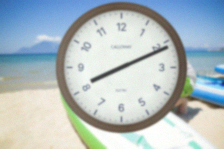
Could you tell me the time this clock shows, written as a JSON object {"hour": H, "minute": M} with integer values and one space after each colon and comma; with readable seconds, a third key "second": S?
{"hour": 8, "minute": 11}
